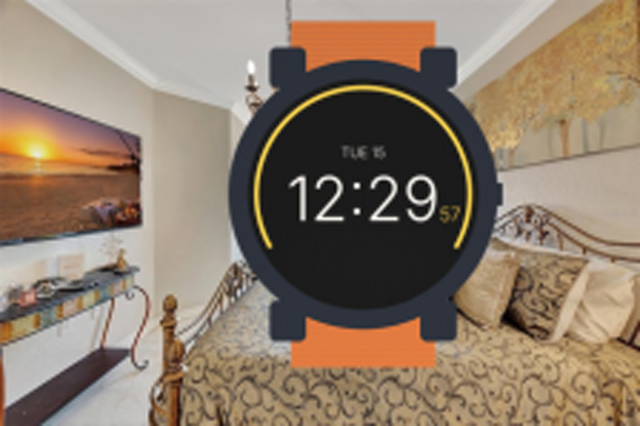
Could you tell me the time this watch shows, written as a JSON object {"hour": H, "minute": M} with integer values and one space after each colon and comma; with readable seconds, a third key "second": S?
{"hour": 12, "minute": 29}
